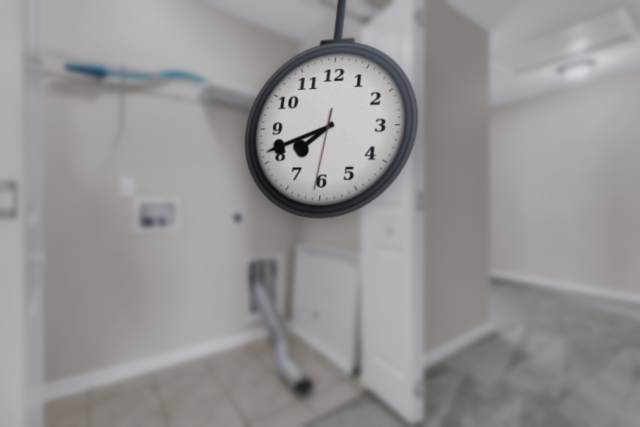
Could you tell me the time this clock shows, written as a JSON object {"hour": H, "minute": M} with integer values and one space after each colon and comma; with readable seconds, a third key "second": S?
{"hour": 7, "minute": 41, "second": 31}
